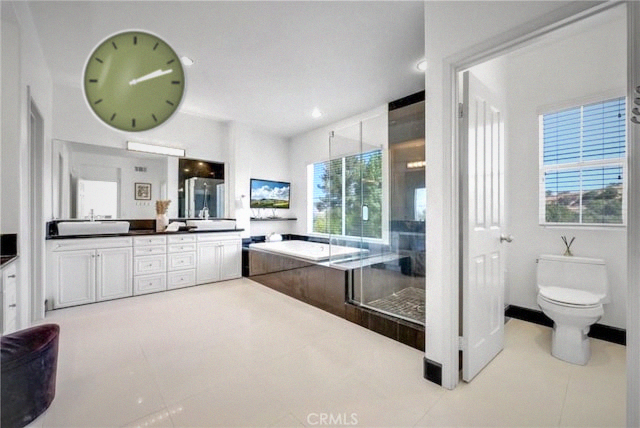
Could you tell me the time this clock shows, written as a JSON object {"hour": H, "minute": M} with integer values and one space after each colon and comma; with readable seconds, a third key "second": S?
{"hour": 2, "minute": 12}
